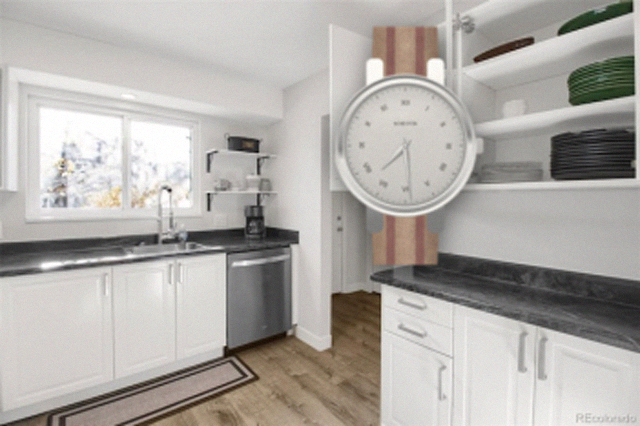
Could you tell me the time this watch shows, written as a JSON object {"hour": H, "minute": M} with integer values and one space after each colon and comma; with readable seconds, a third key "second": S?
{"hour": 7, "minute": 29}
